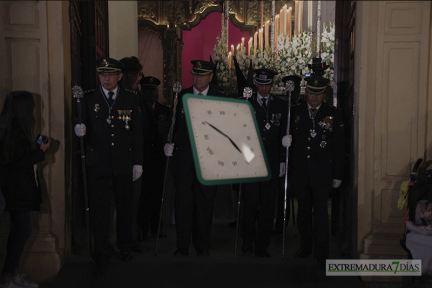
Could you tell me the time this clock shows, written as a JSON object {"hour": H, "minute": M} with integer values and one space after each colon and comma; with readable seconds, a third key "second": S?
{"hour": 4, "minute": 51}
